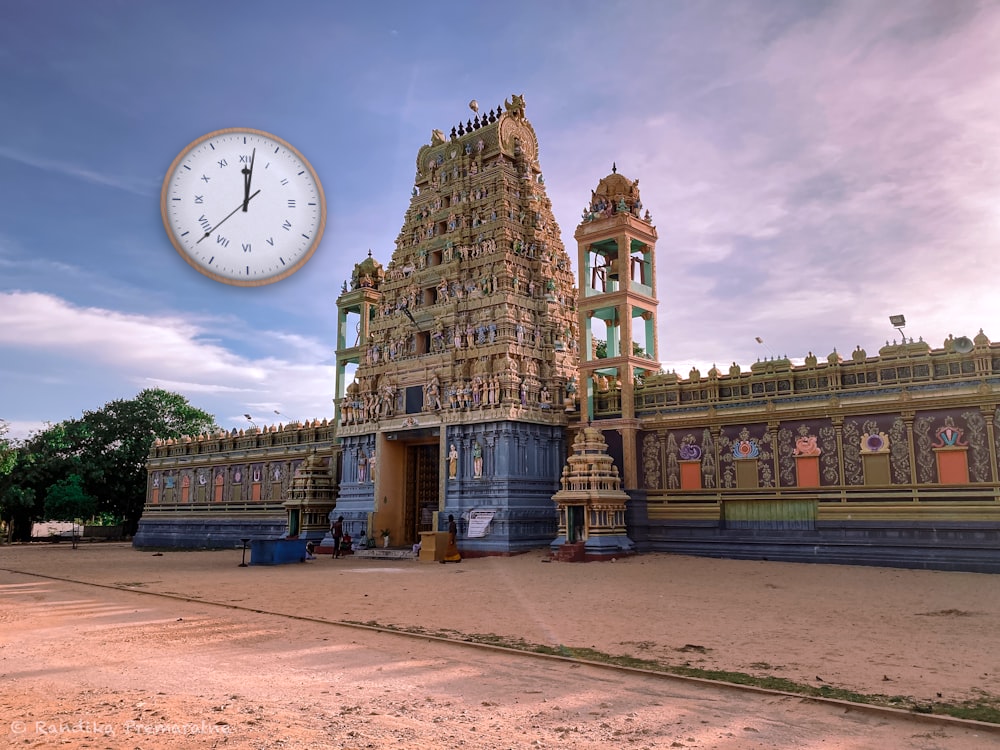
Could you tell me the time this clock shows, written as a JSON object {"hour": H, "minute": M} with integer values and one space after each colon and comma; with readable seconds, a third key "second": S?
{"hour": 12, "minute": 1, "second": 38}
